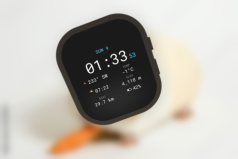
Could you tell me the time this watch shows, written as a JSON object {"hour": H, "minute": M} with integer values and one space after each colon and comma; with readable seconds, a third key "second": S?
{"hour": 1, "minute": 33}
